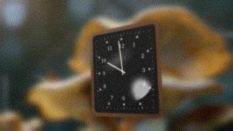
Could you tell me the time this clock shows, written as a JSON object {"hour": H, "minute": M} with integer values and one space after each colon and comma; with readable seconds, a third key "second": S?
{"hour": 9, "minute": 59}
